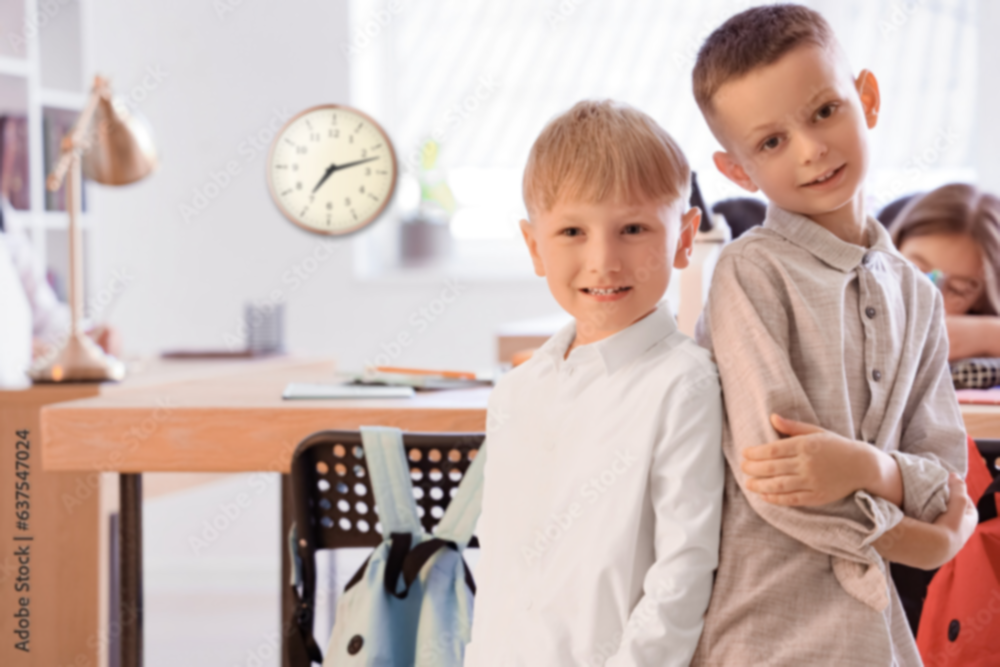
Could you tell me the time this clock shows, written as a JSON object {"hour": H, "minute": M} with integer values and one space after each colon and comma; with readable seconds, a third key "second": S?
{"hour": 7, "minute": 12}
